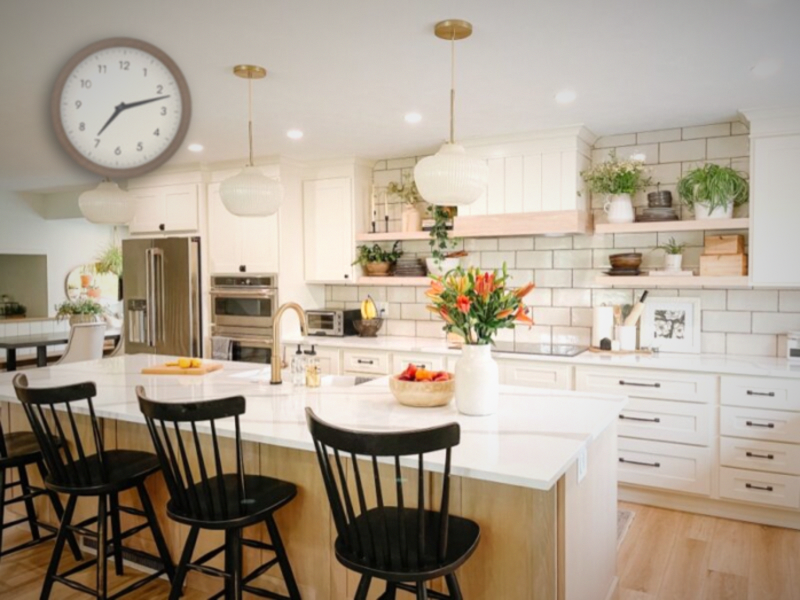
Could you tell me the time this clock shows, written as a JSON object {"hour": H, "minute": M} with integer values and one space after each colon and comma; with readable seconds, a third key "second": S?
{"hour": 7, "minute": 12}
